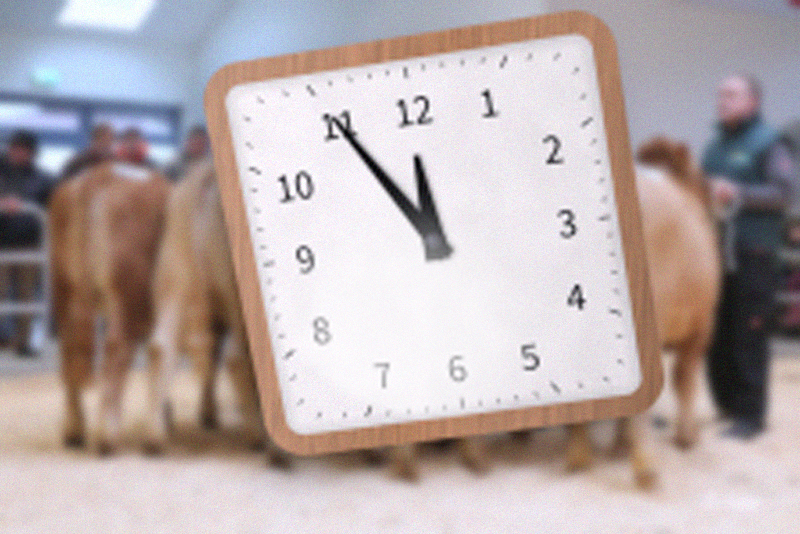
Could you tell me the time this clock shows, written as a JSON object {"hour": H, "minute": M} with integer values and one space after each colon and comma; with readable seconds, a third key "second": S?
{"hour": 11, "minute": 55}
